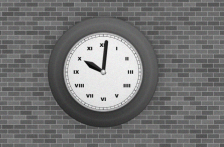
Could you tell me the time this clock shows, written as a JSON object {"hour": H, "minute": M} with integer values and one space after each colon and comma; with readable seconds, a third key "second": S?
{"hour": 10, "minute": 1}
